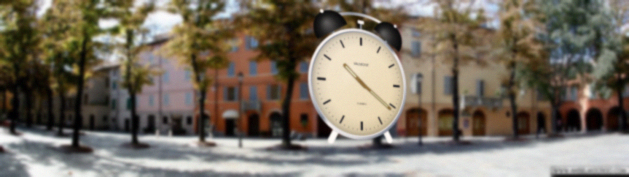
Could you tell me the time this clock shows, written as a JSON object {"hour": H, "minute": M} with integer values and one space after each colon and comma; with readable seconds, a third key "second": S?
{"hour": 10, "minute": 21}
